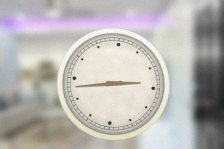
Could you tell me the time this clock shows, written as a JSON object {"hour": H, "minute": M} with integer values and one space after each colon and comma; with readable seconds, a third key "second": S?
{"hour": 2, "minute": 43}
